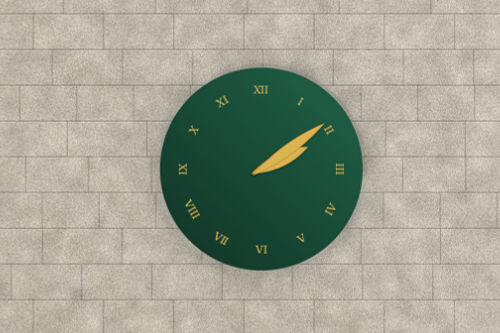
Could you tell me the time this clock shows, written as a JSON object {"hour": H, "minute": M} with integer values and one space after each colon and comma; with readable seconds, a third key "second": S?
{"hour": 2, "minute": 9}
